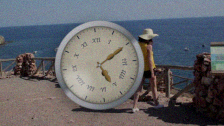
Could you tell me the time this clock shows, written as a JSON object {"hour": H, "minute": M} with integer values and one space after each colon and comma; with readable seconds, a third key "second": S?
{"hour": 5, "minute": 10}
